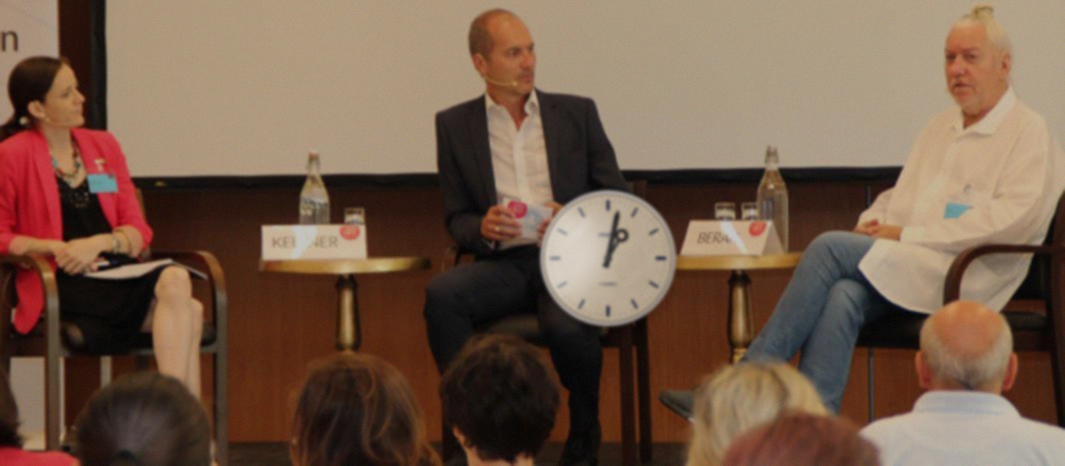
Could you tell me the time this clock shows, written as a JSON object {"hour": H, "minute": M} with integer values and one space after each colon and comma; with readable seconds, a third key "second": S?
{"hour": 1, "minute": 2}
